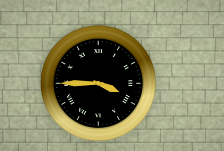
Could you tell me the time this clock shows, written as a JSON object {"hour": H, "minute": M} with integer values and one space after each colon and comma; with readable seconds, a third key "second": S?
{"hour": 3, "minute": 45}
